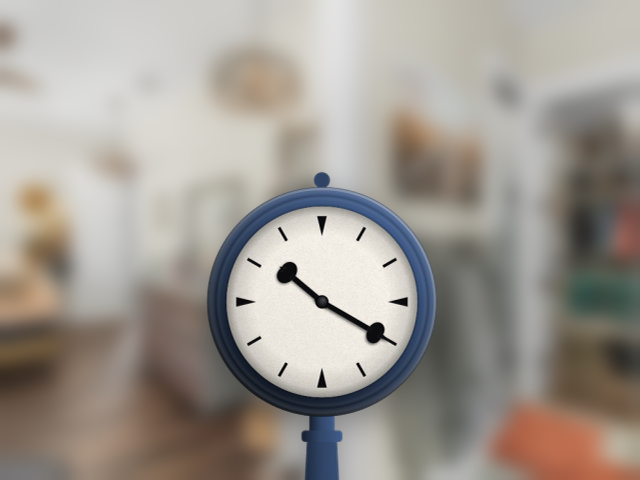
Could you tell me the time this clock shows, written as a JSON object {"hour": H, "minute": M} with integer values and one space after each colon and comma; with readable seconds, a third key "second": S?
{"hour": 10, "minute": 20}
